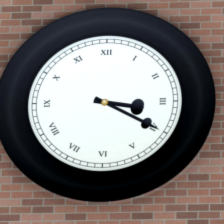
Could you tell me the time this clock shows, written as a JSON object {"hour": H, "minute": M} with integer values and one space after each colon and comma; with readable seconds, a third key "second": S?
{"hour": 3, "minute": 20}
